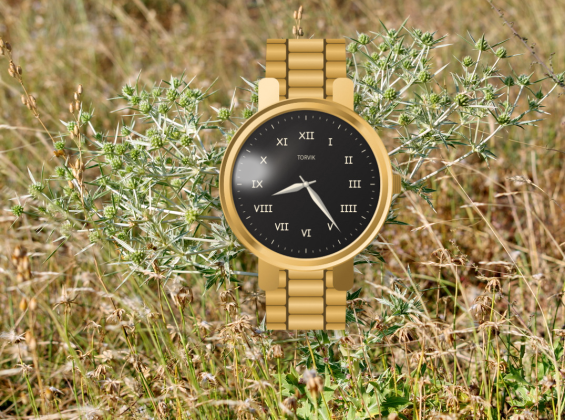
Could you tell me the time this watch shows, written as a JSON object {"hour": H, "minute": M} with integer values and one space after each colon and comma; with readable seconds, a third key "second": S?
{"hour": 8, "minute": 24}
